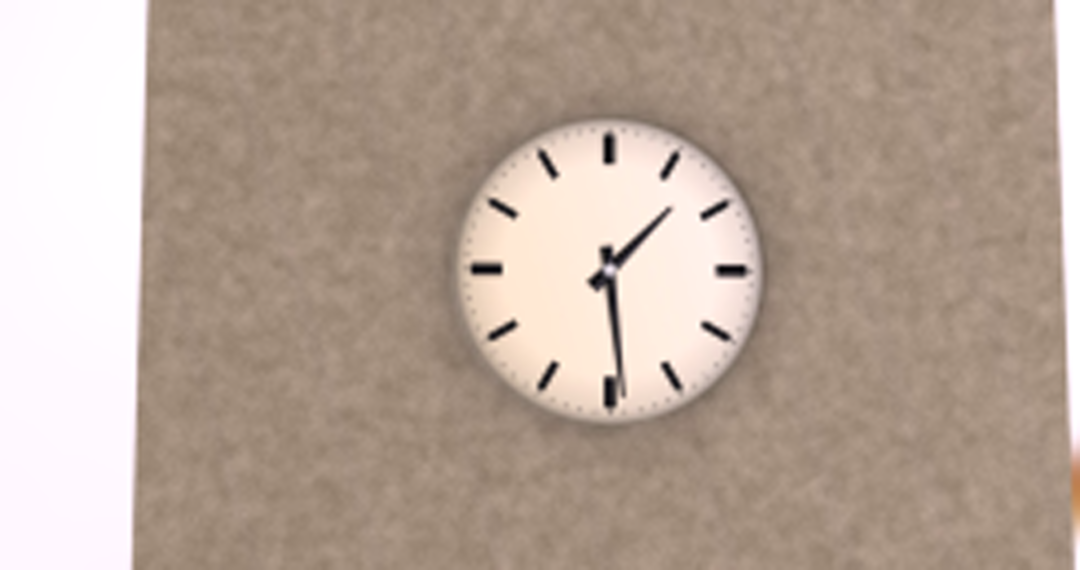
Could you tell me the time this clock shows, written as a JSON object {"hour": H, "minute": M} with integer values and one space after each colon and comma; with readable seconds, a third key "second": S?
{"hour": 1, "minute": 29}
